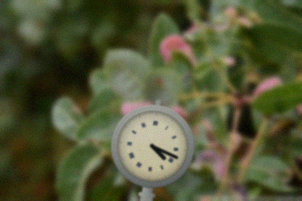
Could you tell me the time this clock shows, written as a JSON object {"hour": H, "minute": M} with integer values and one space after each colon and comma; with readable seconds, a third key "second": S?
{"hour": 4, "minute": 18}
